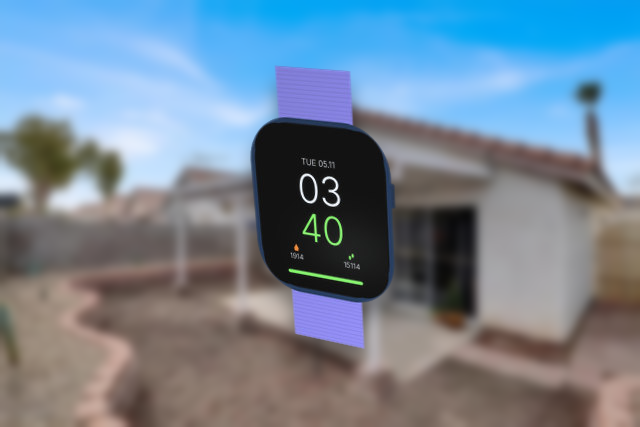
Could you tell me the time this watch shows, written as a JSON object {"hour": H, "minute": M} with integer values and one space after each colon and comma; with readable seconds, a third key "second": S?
{"hour": 3, "minute": 40}
